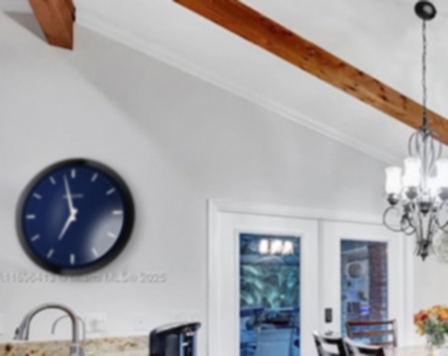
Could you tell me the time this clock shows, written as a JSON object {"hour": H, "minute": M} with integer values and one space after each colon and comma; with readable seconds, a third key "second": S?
{"hour": 6, "minute": 58}
